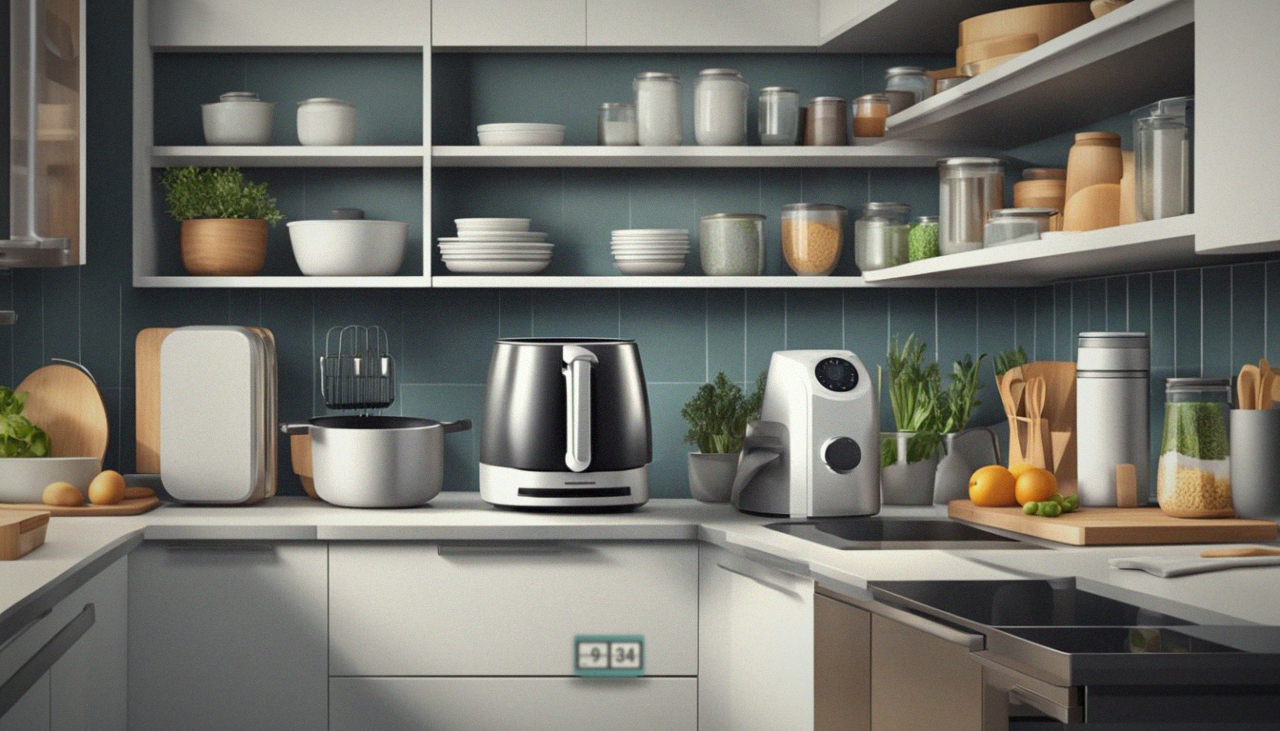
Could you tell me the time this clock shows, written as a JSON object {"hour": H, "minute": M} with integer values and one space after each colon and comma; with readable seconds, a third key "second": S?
{"hour": 9, "minute": 34}
